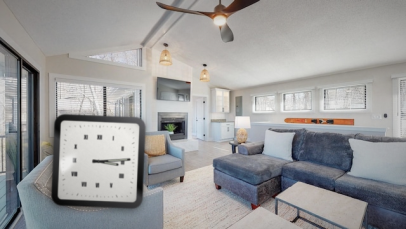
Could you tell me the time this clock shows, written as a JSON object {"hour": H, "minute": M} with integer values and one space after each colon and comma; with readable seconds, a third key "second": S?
{"hour": 3, "minute": 14}
